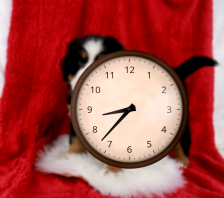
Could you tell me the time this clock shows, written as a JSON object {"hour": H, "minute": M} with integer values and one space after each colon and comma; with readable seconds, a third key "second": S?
{"hour": 8, "minute": 37}
